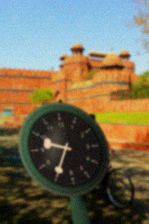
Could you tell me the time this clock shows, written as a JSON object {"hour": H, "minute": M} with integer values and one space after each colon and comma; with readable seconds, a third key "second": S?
{"hour": 9, "minute": 35}
